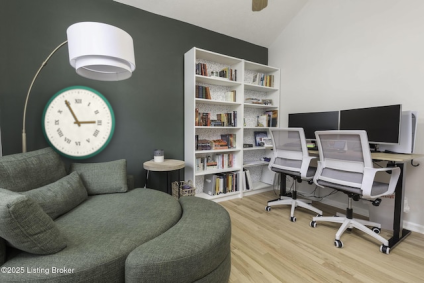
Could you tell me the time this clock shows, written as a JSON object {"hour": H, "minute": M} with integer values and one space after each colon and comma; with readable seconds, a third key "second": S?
{"hour": 2, "minute": 55}
